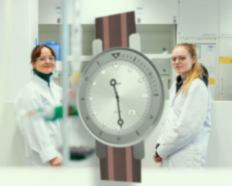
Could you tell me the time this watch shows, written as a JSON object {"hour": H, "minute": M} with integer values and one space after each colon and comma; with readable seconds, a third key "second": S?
{"hour": 11, "minute": 29}
